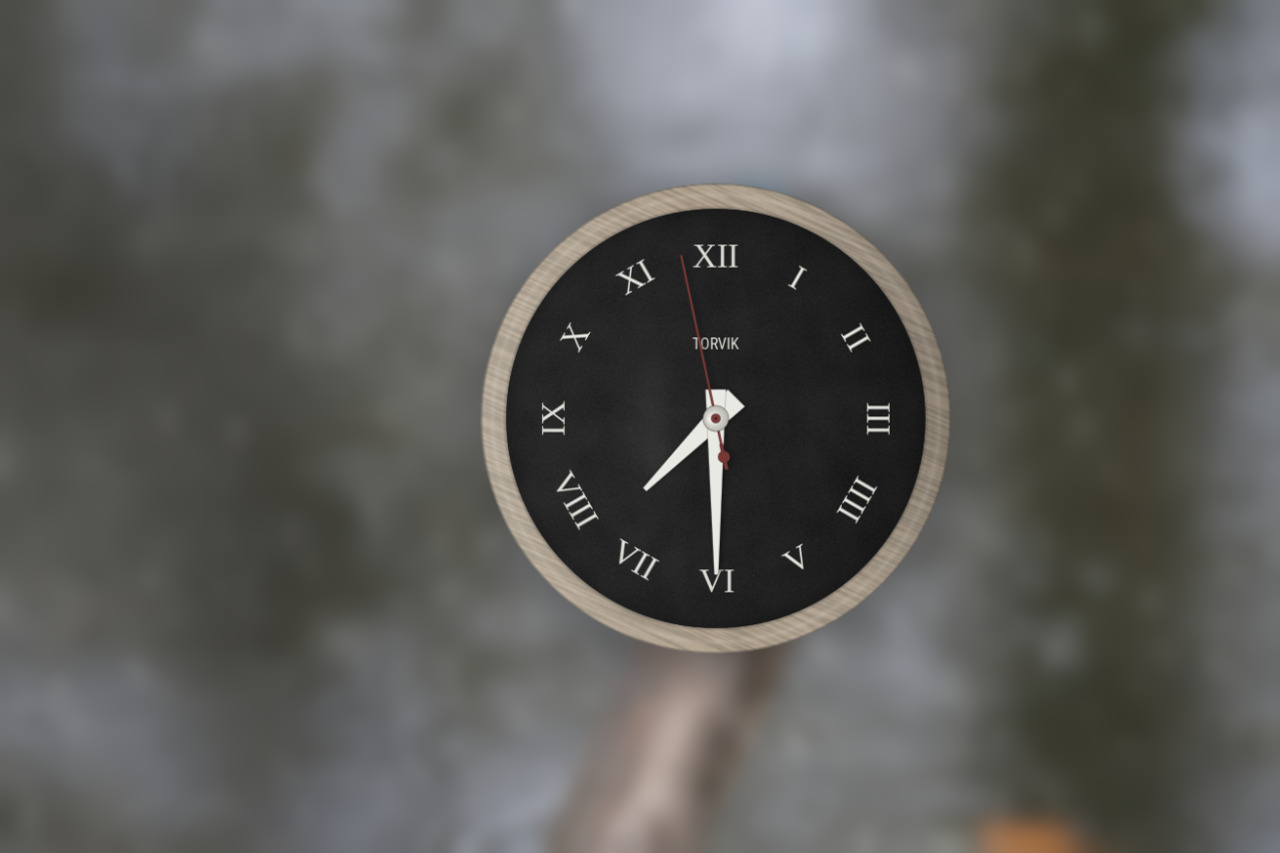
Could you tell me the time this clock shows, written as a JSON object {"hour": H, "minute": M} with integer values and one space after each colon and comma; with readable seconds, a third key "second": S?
{"hour": 7, "minute": 29, "second": 58}
